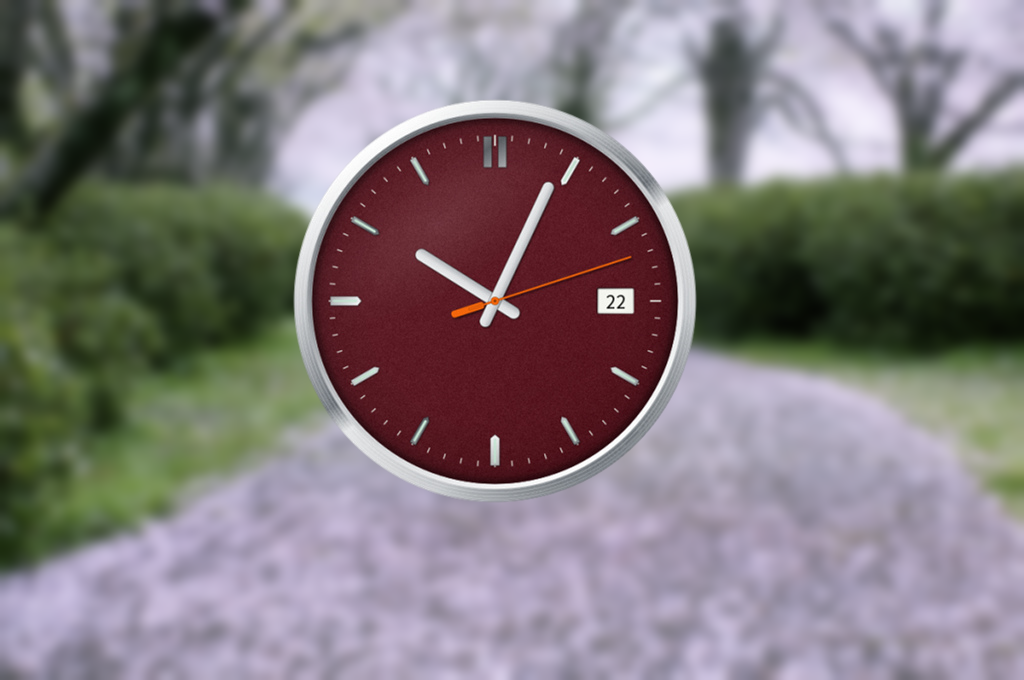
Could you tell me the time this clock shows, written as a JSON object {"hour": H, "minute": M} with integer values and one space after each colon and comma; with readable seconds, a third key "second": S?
{"hour": 10, "minute": 4, "second": 12}
